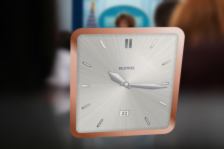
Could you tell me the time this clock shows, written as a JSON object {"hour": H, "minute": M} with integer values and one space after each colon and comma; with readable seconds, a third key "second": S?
{"hour": 10, "minute": 16}
